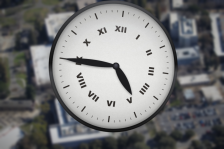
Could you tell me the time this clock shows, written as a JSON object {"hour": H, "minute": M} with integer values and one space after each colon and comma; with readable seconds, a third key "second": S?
{"hour": 4, "minute": 45}
